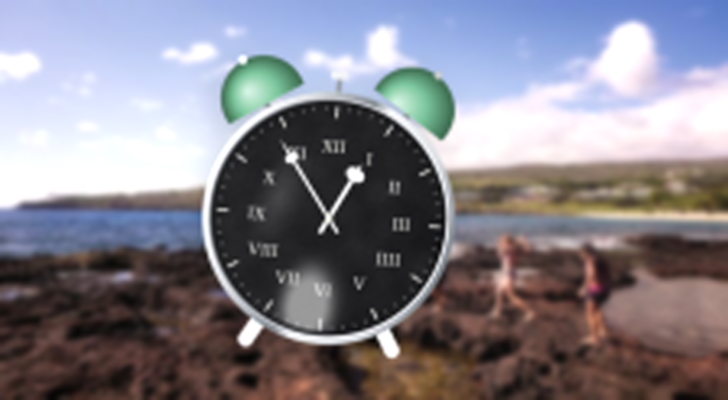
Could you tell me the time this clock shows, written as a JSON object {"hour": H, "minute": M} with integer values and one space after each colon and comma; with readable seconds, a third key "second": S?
{"hour": 12, "minute": 54}
